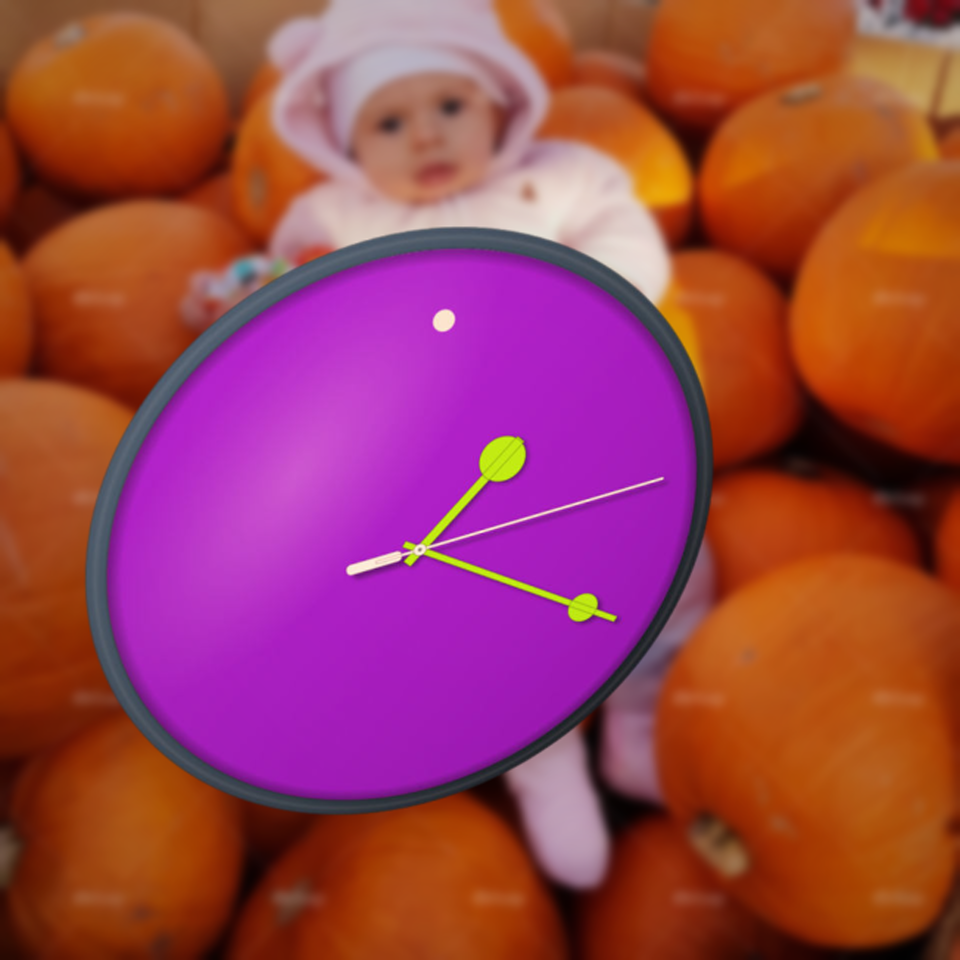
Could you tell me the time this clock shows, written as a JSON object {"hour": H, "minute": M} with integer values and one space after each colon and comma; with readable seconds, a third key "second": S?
{"hour": 1, "minute": 19, "second": 13}
